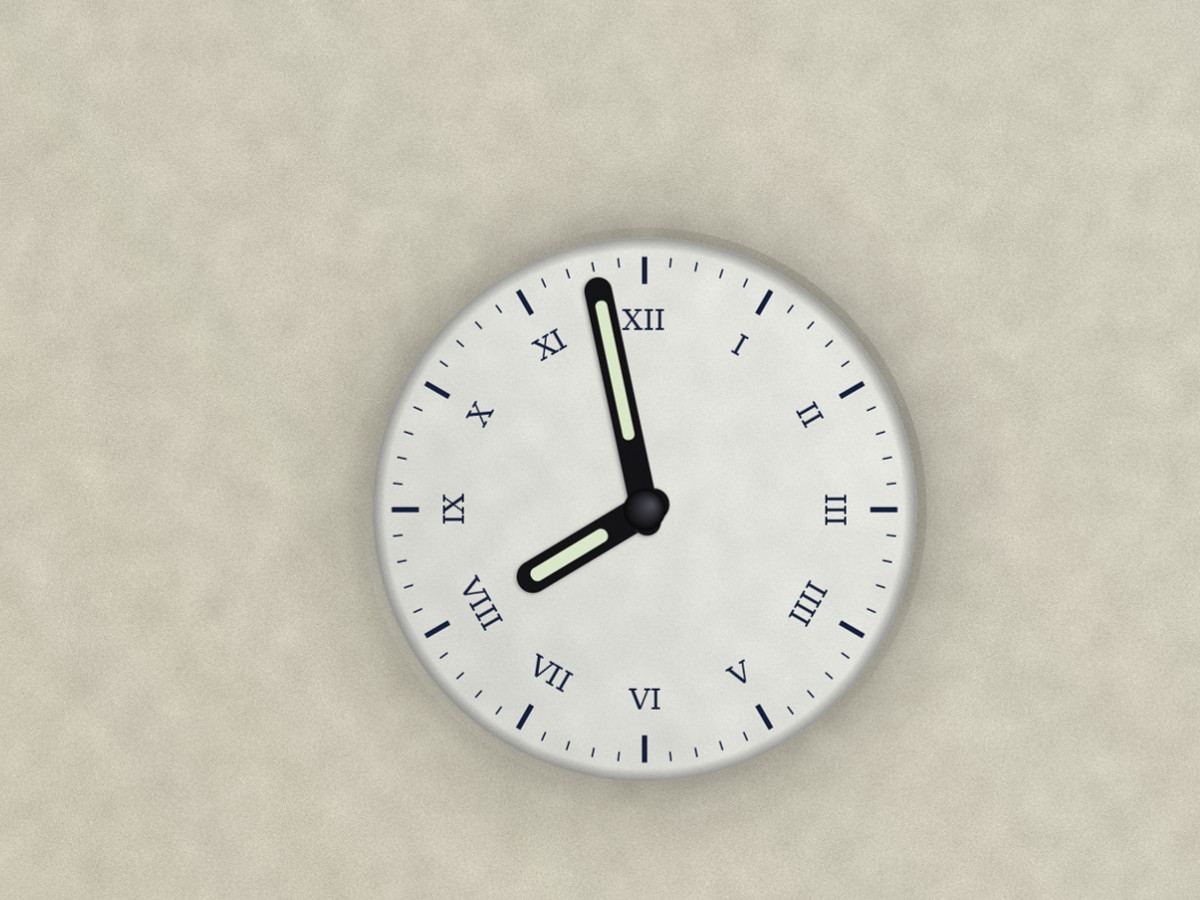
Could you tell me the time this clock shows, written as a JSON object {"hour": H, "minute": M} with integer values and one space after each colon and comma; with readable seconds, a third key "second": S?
{"hour": 7, "minute": 58}
